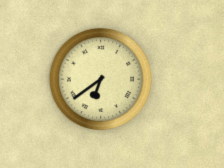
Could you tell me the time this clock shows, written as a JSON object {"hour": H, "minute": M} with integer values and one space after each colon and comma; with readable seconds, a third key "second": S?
{"hour": 6, "minute": 39}
